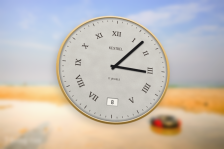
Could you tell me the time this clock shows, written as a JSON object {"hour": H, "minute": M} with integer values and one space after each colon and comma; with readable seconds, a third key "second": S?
{"hour": 3, "minute": 7}
